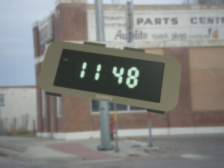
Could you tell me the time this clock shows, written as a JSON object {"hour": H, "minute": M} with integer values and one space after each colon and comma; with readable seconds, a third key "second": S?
{"hour": 11, "minute": 48}
